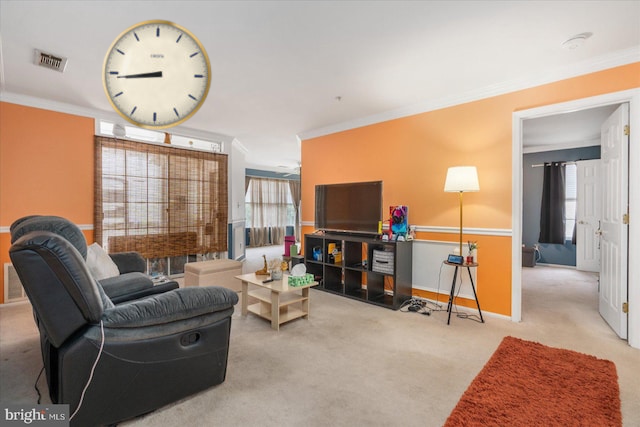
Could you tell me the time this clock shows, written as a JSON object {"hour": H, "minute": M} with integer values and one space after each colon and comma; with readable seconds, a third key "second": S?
{"hour": 8, "minute": 44}
